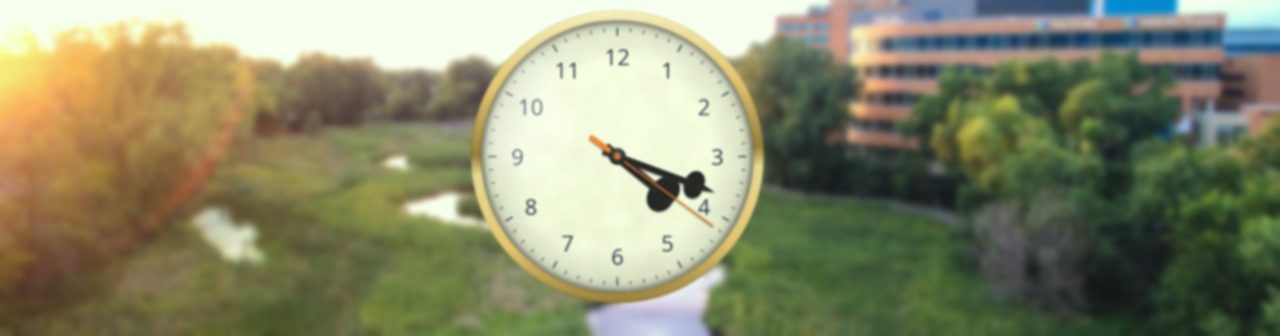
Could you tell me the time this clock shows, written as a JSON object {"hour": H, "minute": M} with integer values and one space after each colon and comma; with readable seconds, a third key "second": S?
{"hour": 4, "minute": 18, "second": 21}
